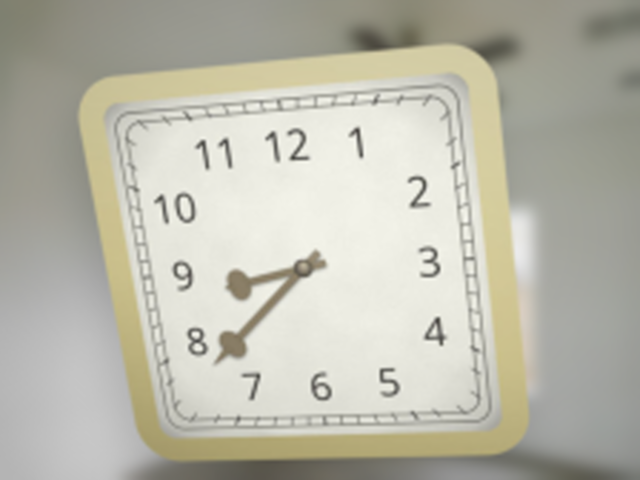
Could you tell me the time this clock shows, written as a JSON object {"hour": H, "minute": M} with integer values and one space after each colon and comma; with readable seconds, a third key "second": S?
{"hour": 8, "minute": 38}
